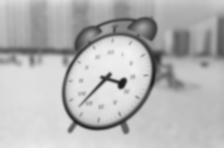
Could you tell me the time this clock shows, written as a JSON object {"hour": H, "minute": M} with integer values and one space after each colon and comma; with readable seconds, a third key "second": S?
{"hour": 3, "minute": 37}
